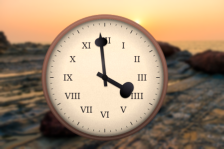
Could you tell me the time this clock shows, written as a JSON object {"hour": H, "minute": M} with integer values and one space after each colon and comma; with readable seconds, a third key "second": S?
{"hour": 3, "minute": 59}
